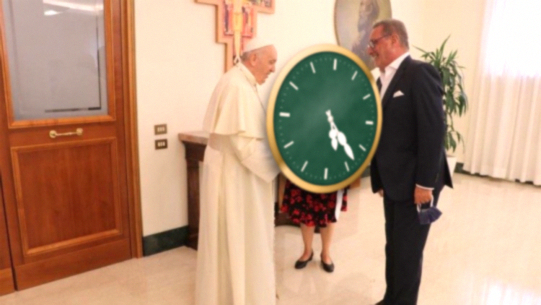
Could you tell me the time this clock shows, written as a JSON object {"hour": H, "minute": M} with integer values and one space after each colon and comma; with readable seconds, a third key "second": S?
{"hour": 5, "minute": 23}
